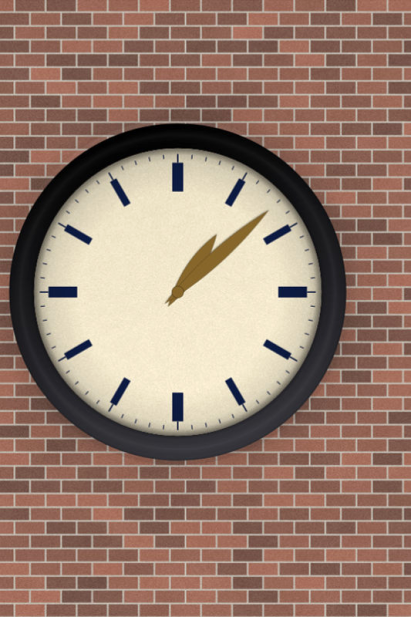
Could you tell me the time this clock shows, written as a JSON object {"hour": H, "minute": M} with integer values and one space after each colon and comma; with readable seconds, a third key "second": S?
{"hour": 1, "minute": 8}
